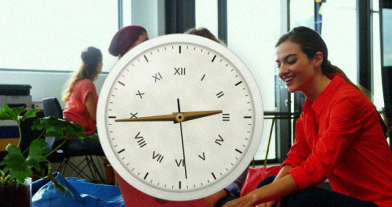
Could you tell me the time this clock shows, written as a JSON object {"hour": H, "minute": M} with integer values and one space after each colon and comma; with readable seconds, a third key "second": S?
{"hour": 2, "minute": 44, "second": 29}
